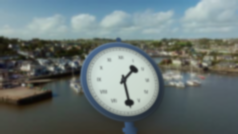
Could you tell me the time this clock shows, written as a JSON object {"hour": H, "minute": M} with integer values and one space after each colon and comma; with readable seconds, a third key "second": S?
{"hour": 1, "minute": 29}
